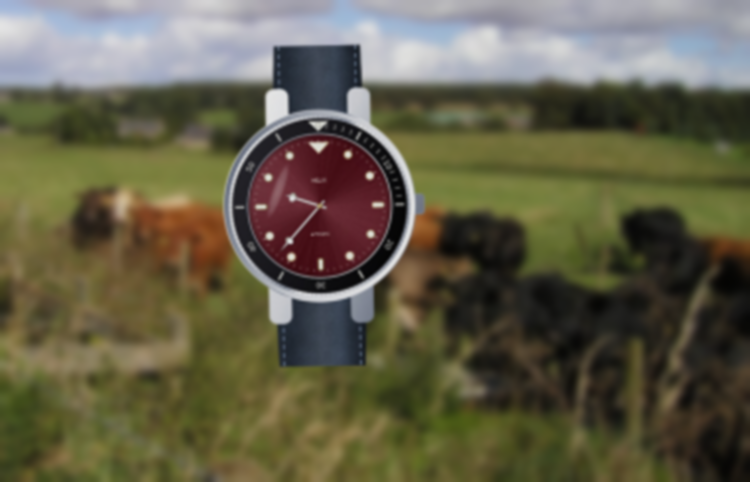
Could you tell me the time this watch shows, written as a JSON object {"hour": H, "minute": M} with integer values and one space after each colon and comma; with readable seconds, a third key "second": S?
{"hour": 9, "minute": 37}
